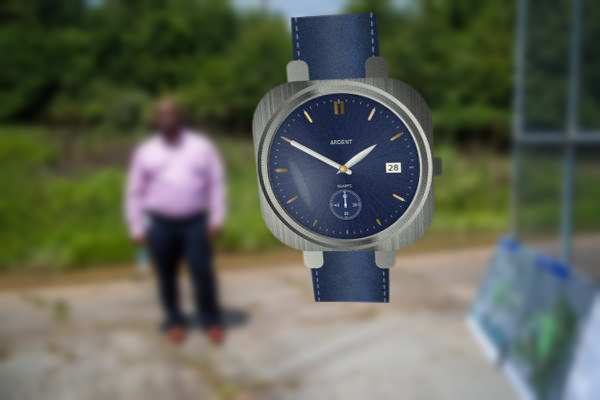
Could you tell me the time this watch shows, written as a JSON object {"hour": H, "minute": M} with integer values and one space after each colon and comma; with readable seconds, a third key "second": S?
{"hour": 1, "minute": 50}
